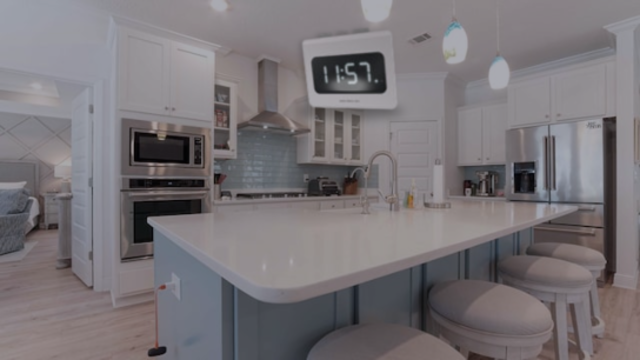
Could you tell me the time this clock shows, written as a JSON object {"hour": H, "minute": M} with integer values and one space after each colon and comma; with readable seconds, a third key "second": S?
{"hour": 11, "minute": 57}
